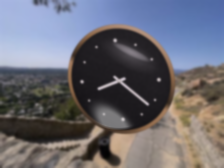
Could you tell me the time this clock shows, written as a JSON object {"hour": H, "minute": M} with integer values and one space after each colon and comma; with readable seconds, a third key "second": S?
{"hour": 8, "minute": 22}
